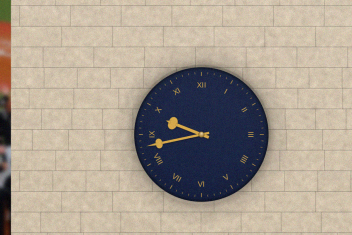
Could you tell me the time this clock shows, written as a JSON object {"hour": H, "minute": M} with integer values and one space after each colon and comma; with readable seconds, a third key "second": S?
{"hour": 9, "minute": 43}
